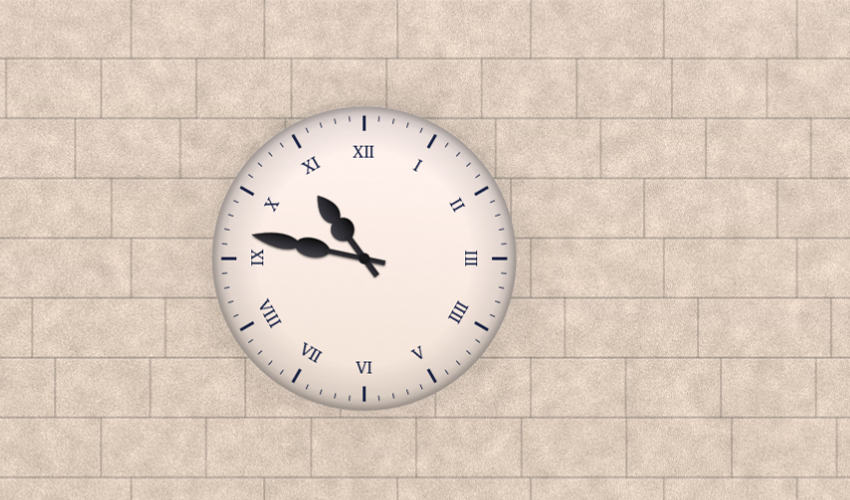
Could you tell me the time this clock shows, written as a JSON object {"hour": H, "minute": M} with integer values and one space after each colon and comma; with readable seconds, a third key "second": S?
{"hour": 10, "minute": 47}
